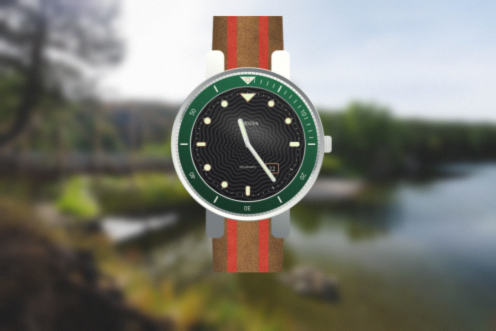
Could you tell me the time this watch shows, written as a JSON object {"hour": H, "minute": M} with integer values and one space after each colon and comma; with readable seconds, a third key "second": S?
{"hour": 11, "minute": 24}
